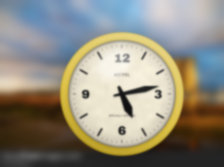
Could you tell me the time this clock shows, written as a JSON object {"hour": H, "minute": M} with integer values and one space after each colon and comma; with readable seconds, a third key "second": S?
{"hour": 5, "minute": 13}
